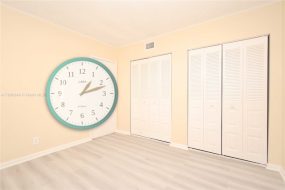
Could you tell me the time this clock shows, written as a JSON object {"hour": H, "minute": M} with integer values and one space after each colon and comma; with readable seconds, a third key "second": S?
{"hour": 1, "minute": 12}
